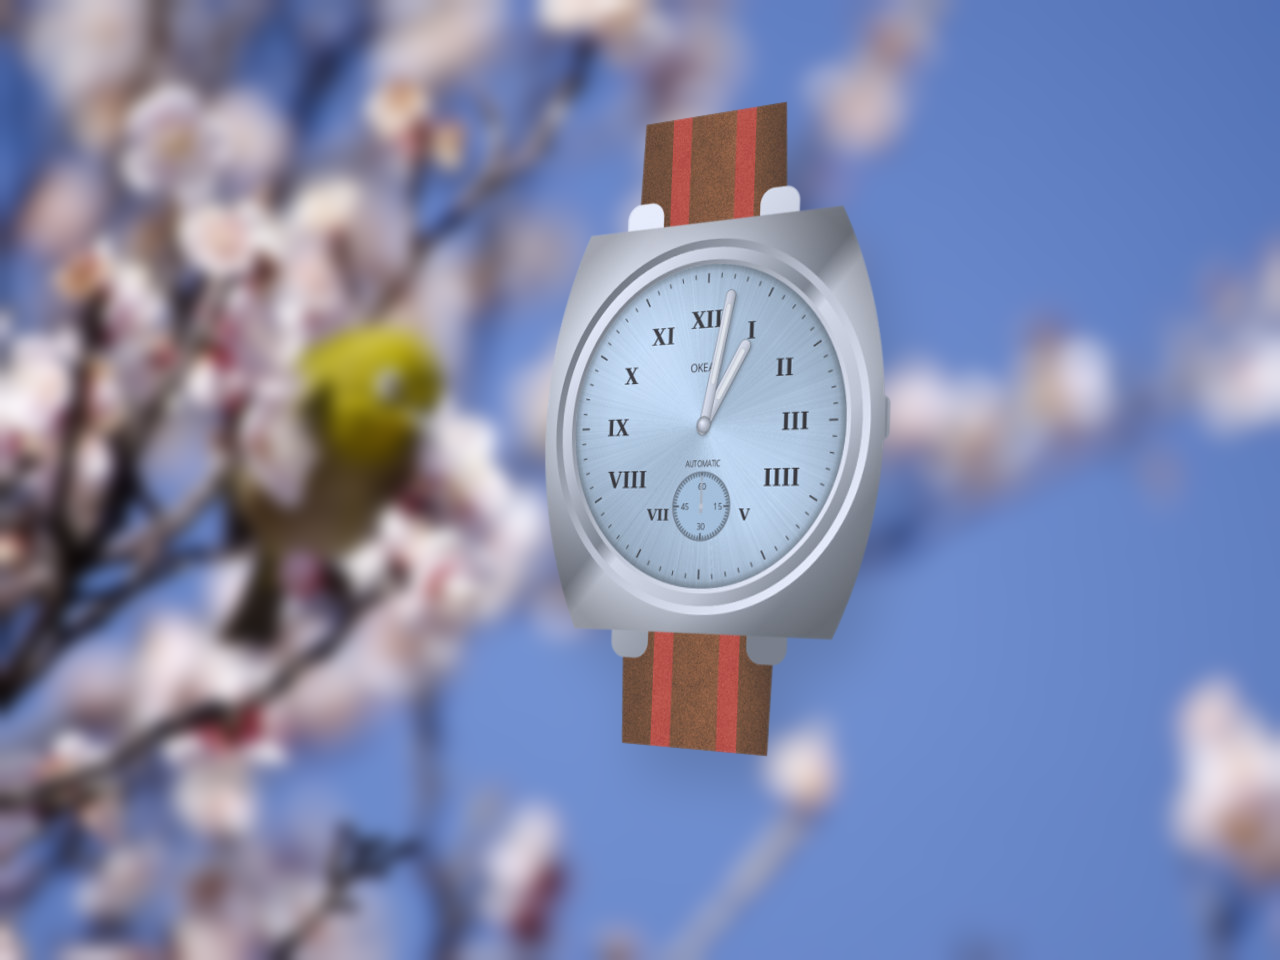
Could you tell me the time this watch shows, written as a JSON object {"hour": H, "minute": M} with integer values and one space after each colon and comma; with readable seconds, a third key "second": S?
{"hour": 1, "minute": 2}
